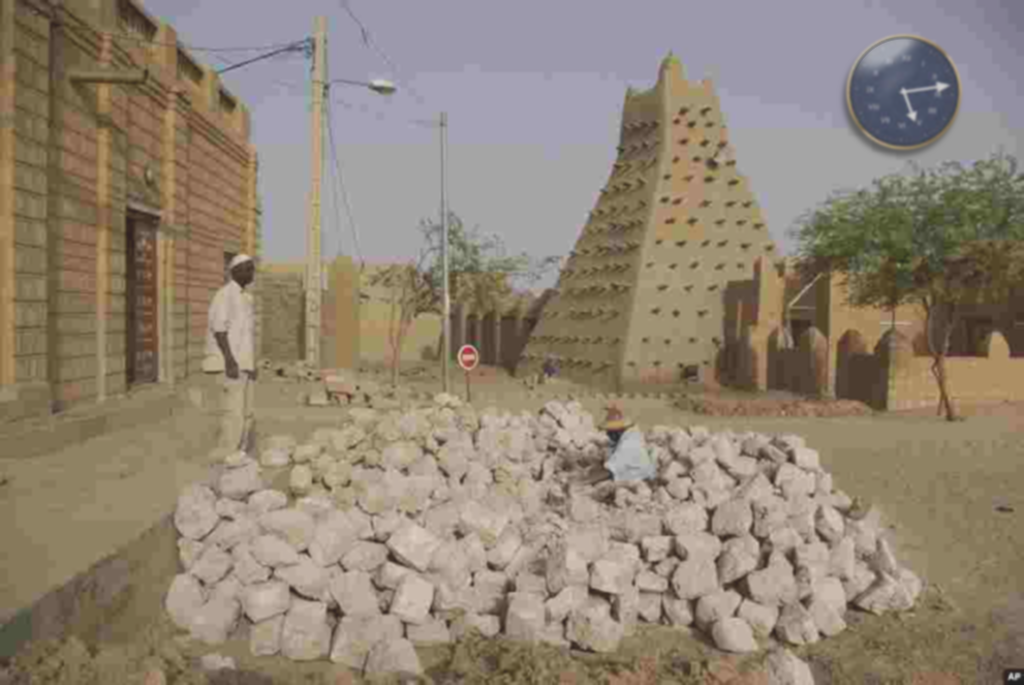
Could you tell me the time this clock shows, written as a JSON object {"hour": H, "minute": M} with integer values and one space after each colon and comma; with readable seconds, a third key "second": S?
{"hour": 5, "minute": 13}
